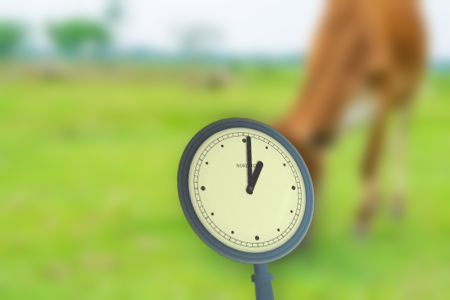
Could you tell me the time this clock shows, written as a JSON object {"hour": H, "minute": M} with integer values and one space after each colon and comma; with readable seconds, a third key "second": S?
{"hour": 1, "minute": 1}
